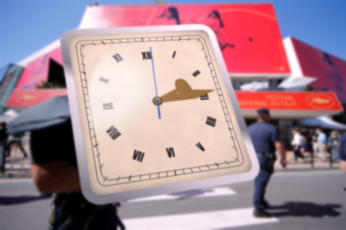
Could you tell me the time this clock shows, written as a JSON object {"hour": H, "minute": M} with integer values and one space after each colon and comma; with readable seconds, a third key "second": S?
{"hour": 2, "minute": 14, "second": 1}
